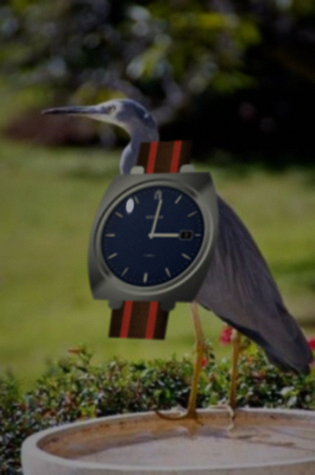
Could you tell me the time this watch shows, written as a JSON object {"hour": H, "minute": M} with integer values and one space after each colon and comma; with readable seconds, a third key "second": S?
{"hour": 3, "minute": 1}
